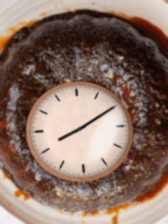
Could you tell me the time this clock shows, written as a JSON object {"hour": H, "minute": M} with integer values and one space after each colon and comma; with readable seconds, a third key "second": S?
{"hour": 8, "minute": 10}
